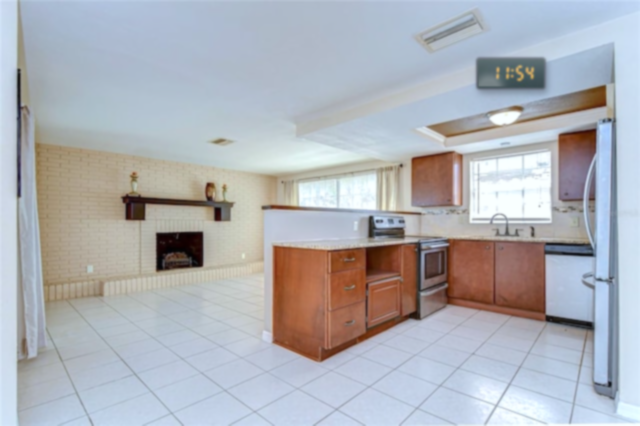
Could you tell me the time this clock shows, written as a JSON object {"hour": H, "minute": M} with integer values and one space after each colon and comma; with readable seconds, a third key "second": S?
{"hour": 11, "minute": 54}
